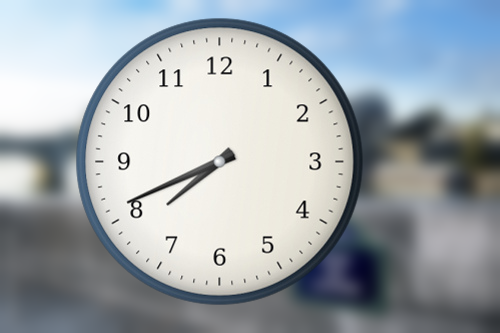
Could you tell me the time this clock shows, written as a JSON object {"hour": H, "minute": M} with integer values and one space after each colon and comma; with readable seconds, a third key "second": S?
{"hour": 7, "minute": 41}
